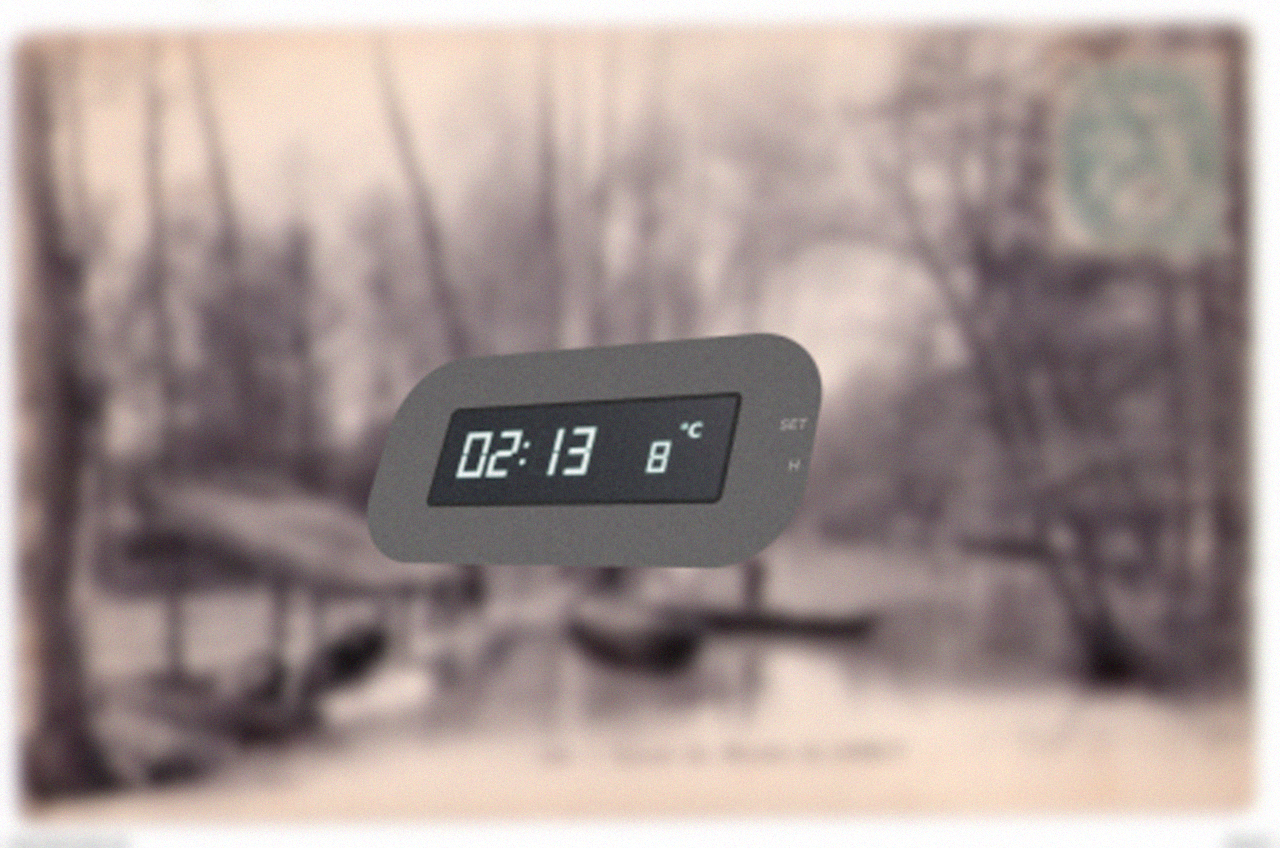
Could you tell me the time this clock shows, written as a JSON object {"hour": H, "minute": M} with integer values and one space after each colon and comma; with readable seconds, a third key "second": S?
{"hour": 2, "minute": 13}
